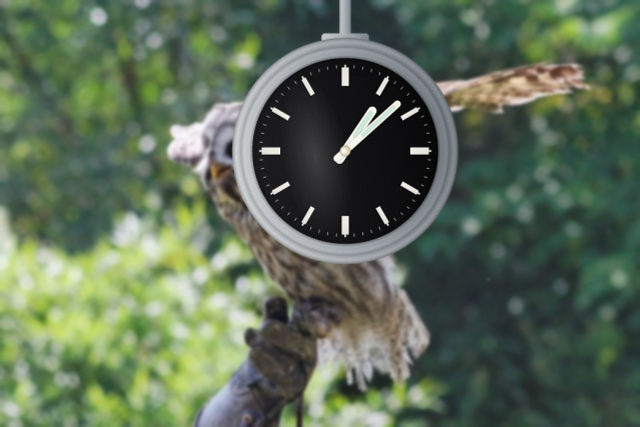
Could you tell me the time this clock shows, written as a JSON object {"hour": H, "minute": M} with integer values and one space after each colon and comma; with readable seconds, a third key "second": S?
{"hour": 1, "minute": 8}
